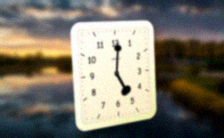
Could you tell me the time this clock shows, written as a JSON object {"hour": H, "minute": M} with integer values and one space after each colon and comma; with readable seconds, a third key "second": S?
{"hour": 5, "minute": 1}
